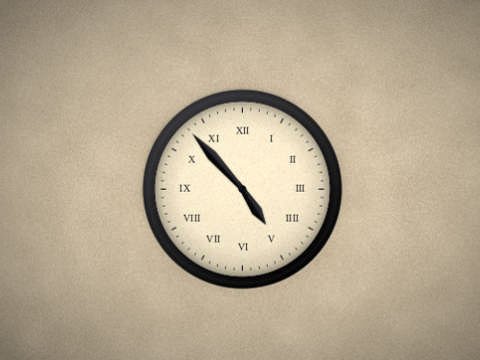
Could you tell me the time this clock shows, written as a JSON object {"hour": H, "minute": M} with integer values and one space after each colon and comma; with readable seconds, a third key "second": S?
{"hour": 4, "minute": 53}
